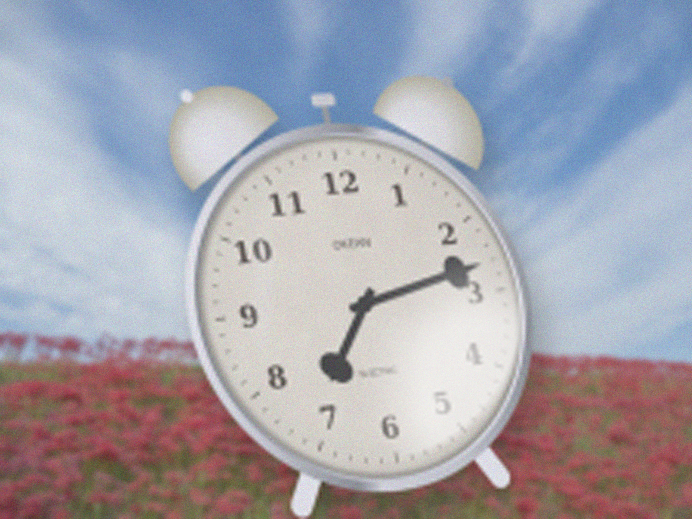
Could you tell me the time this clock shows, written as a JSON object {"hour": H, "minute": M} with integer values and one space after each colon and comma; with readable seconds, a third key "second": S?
{"hour": 7, "minute": 13}
